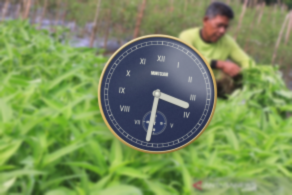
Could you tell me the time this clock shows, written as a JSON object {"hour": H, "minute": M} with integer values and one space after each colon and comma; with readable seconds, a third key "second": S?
{"hour": 3, "minute": 31}
